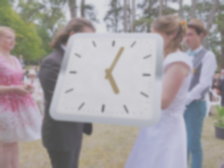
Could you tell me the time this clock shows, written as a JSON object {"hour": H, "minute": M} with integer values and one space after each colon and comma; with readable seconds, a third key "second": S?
{"hour": 5, "minute": 3}
